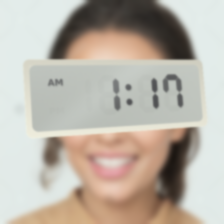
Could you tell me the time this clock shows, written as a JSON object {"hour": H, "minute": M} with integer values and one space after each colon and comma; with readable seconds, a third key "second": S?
{"hour": 1, "minute": 17}
